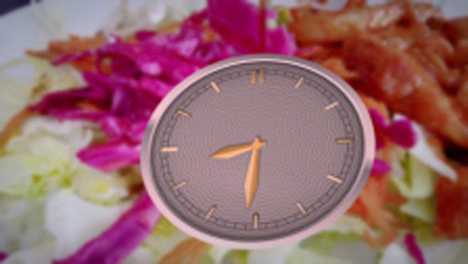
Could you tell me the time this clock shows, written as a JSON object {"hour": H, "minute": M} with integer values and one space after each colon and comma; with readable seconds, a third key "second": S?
{"hour": 8, "minute": 31}
